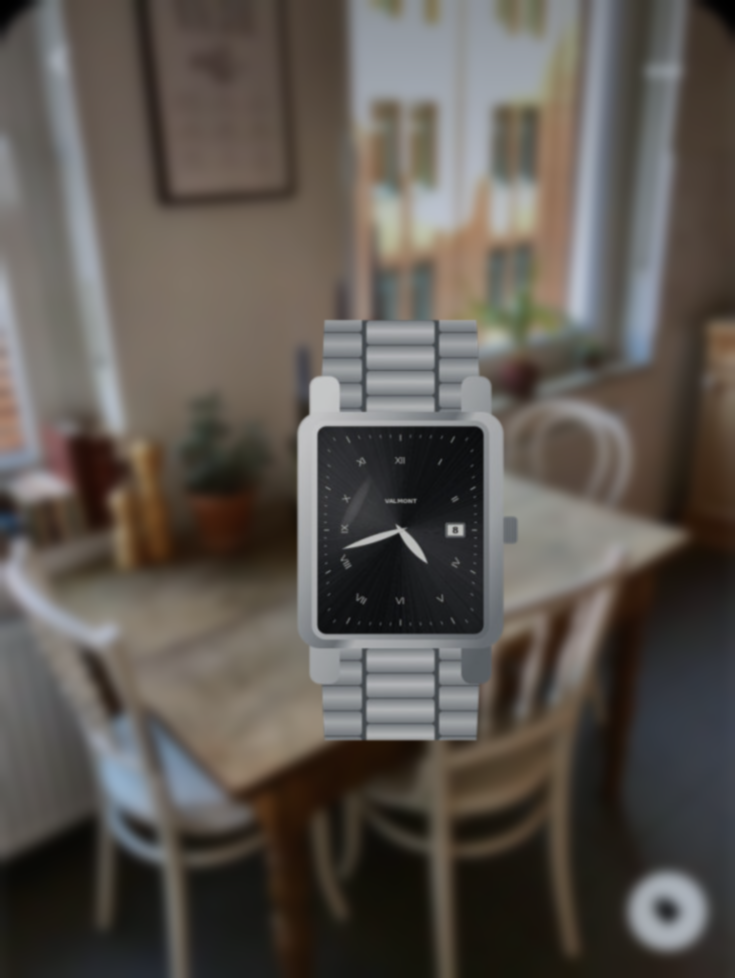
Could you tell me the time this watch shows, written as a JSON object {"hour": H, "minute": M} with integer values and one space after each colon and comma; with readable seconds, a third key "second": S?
{"hour": 4, "minute": 42}
